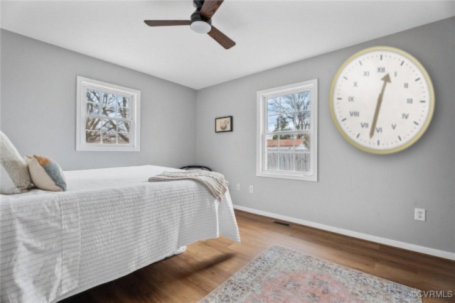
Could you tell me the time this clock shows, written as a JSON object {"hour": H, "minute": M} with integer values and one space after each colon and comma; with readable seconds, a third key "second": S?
{"hour": 12, "minute": 32}
